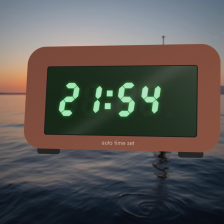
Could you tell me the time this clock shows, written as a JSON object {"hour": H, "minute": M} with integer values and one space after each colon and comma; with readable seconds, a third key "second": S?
{"hour": 21, "minute": 54}
